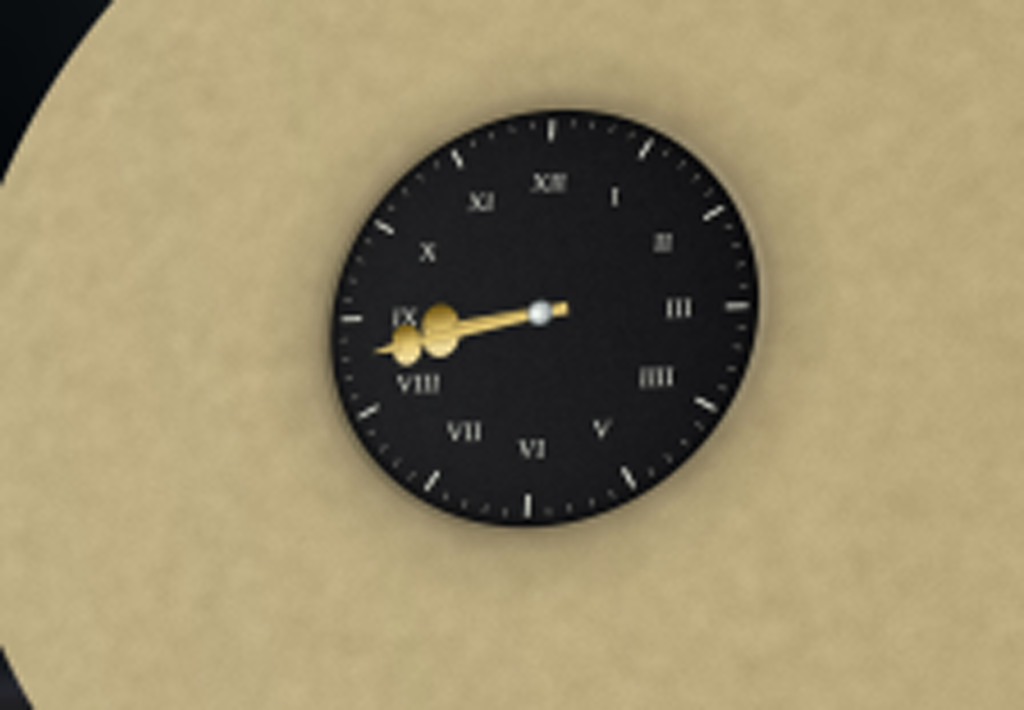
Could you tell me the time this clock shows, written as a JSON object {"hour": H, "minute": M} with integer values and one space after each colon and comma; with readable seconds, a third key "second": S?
{"hour": 8, "minute": 43}
